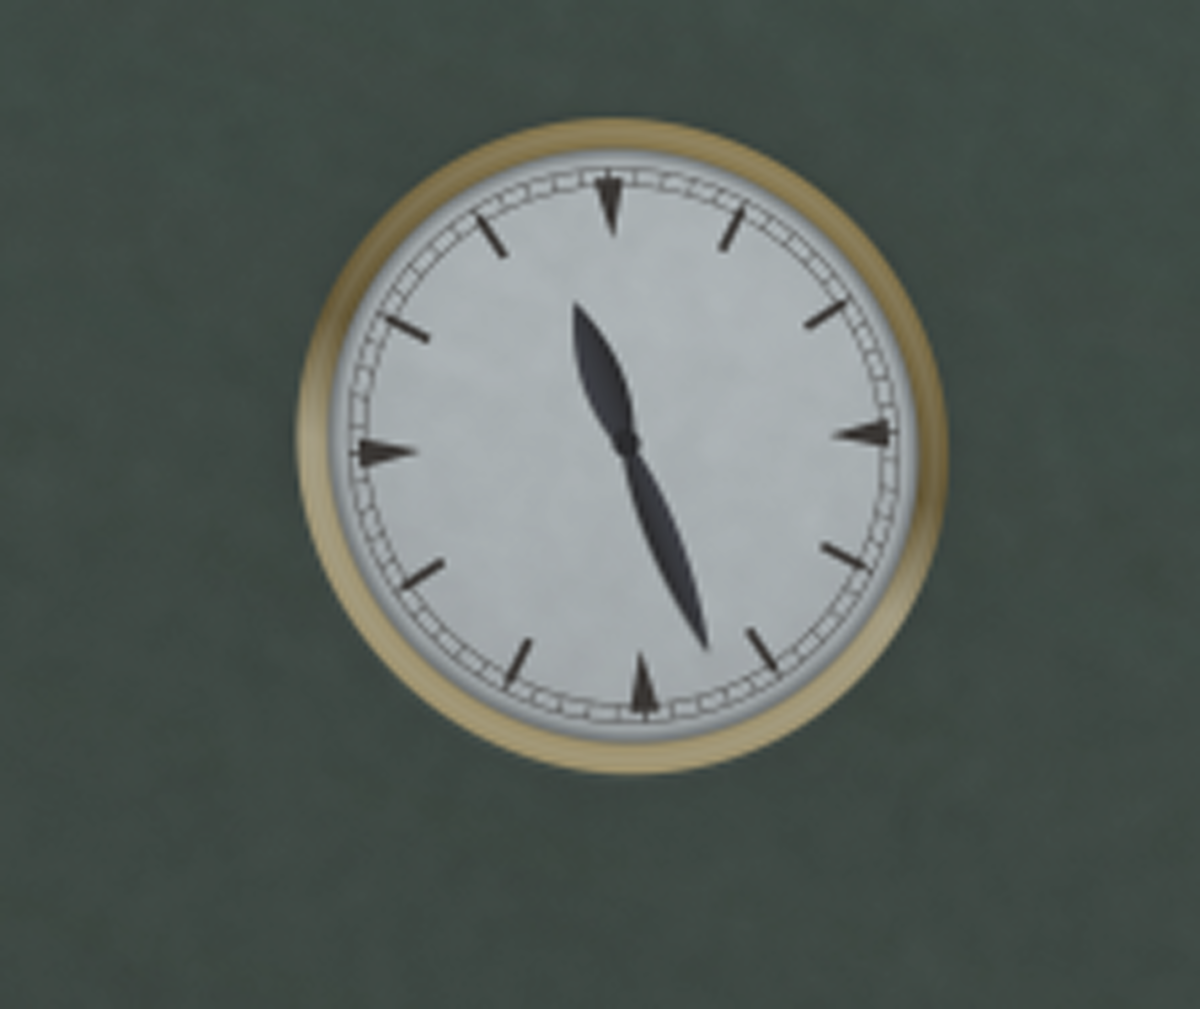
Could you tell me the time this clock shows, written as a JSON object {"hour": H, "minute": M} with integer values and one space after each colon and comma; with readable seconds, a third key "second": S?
{"hour": 11, "minute": 27}
